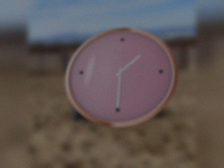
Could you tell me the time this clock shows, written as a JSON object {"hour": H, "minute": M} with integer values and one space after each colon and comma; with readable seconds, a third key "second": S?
{"hour": 1, "minute": 30}
